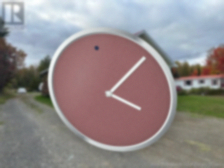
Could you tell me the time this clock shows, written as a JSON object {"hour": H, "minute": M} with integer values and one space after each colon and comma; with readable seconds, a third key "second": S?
{"hour": 4, "minute": 9}
